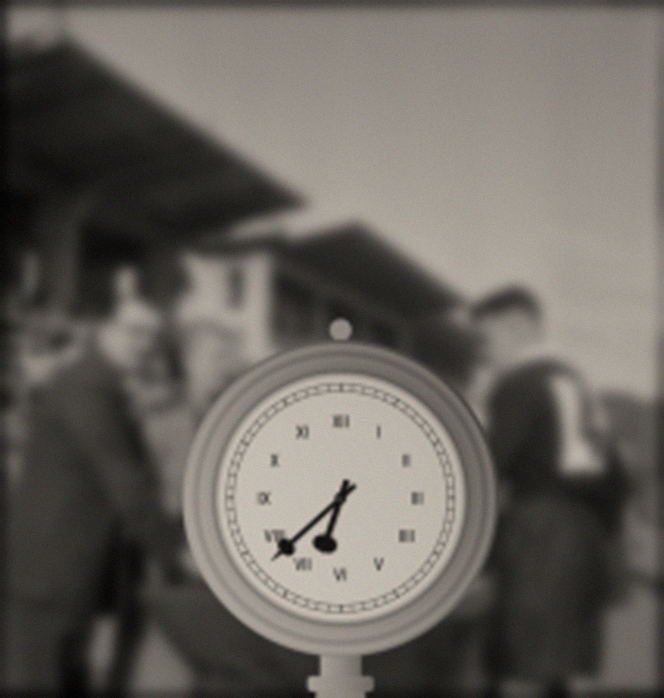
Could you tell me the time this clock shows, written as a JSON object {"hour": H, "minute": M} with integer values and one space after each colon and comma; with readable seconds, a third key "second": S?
{"hour": 6, "minute": 38}
